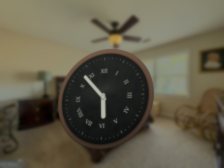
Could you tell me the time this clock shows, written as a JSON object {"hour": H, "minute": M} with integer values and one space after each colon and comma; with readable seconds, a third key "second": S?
{"hour": 5, "minute": 53}
